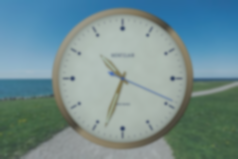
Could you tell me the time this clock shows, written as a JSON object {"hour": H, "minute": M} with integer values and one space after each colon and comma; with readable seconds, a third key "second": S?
{"hour": 10, "minute": 33, "second": 19}
